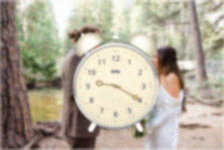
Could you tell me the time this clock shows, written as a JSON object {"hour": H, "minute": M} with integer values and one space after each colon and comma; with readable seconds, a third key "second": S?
{"hour": 9, "minute": 20}
